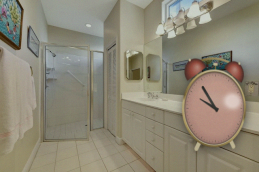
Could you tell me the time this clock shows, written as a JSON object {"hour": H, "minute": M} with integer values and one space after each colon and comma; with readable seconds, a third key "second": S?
{"hour": 9, "minute": 54}
